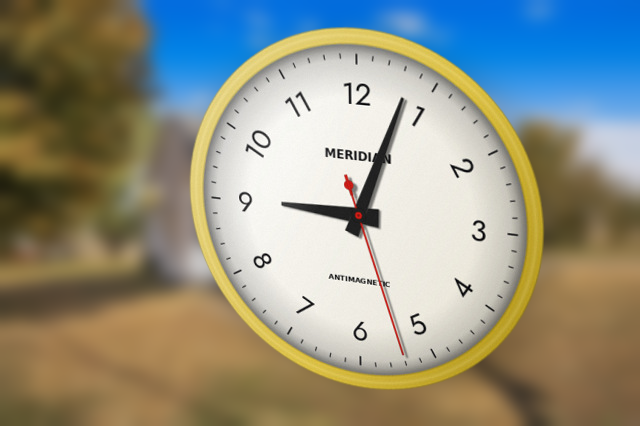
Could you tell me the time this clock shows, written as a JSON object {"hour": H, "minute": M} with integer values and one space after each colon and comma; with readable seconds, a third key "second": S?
{"hour": 9, "minute": 3, "second": 27}
